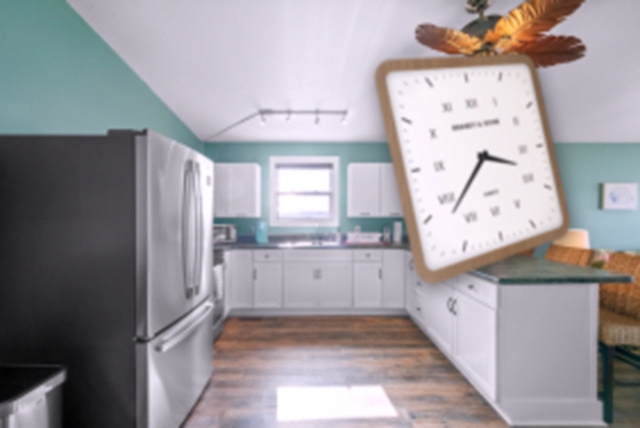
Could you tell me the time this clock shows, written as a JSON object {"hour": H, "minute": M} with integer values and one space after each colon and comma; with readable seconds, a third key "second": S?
{"hour": 3, "minute": 38}
